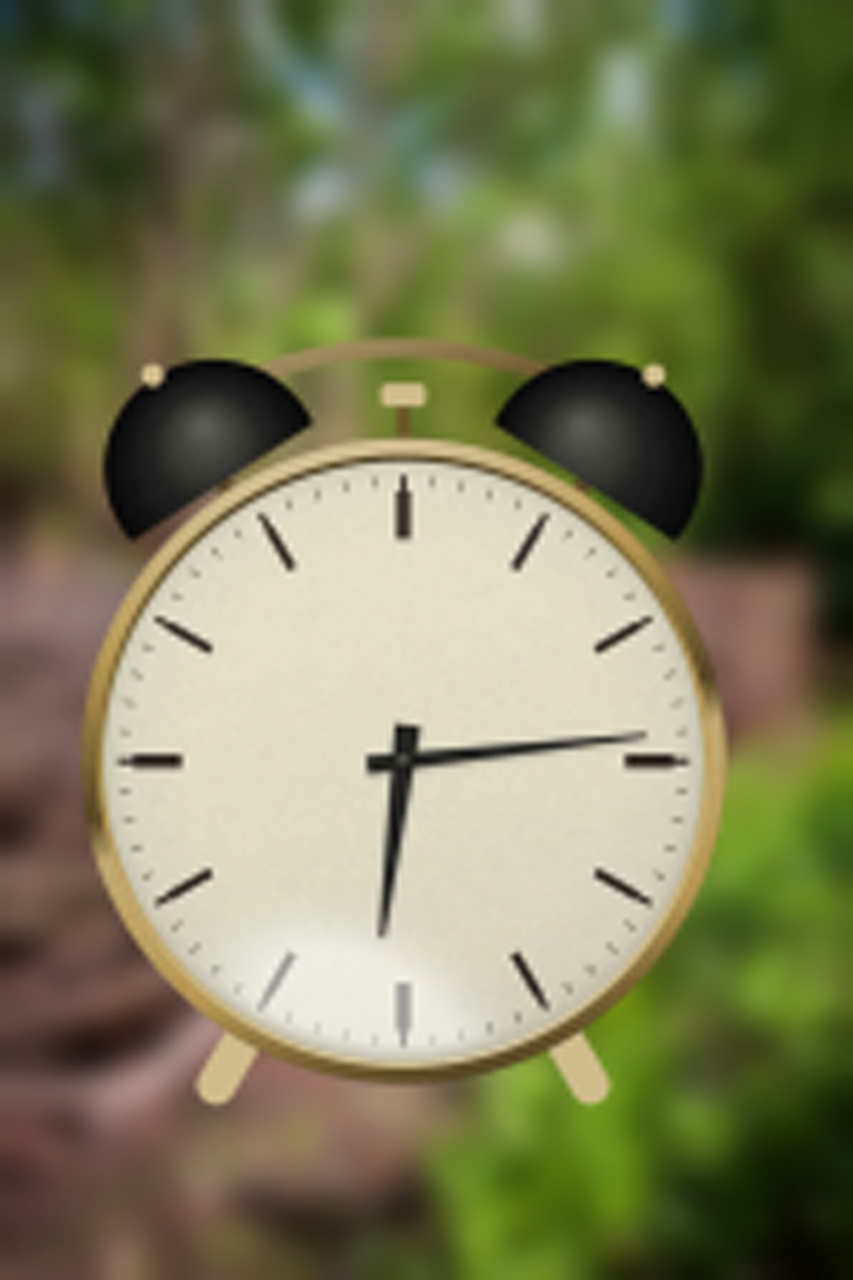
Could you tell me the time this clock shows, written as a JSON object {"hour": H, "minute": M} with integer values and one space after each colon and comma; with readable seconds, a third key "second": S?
{"hour": 6, "minute": 14}
